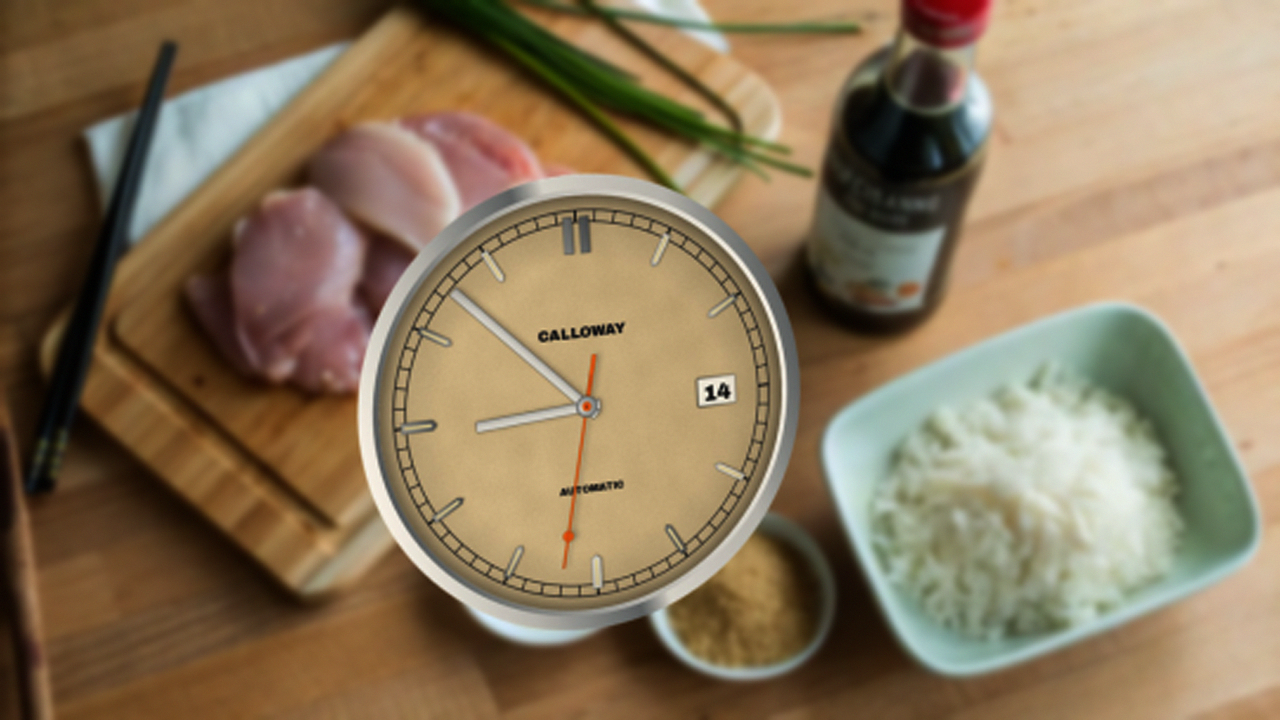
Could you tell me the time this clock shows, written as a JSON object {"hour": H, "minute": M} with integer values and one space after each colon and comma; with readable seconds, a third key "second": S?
{"hour": 8, "minute": 52, "second": 32}
